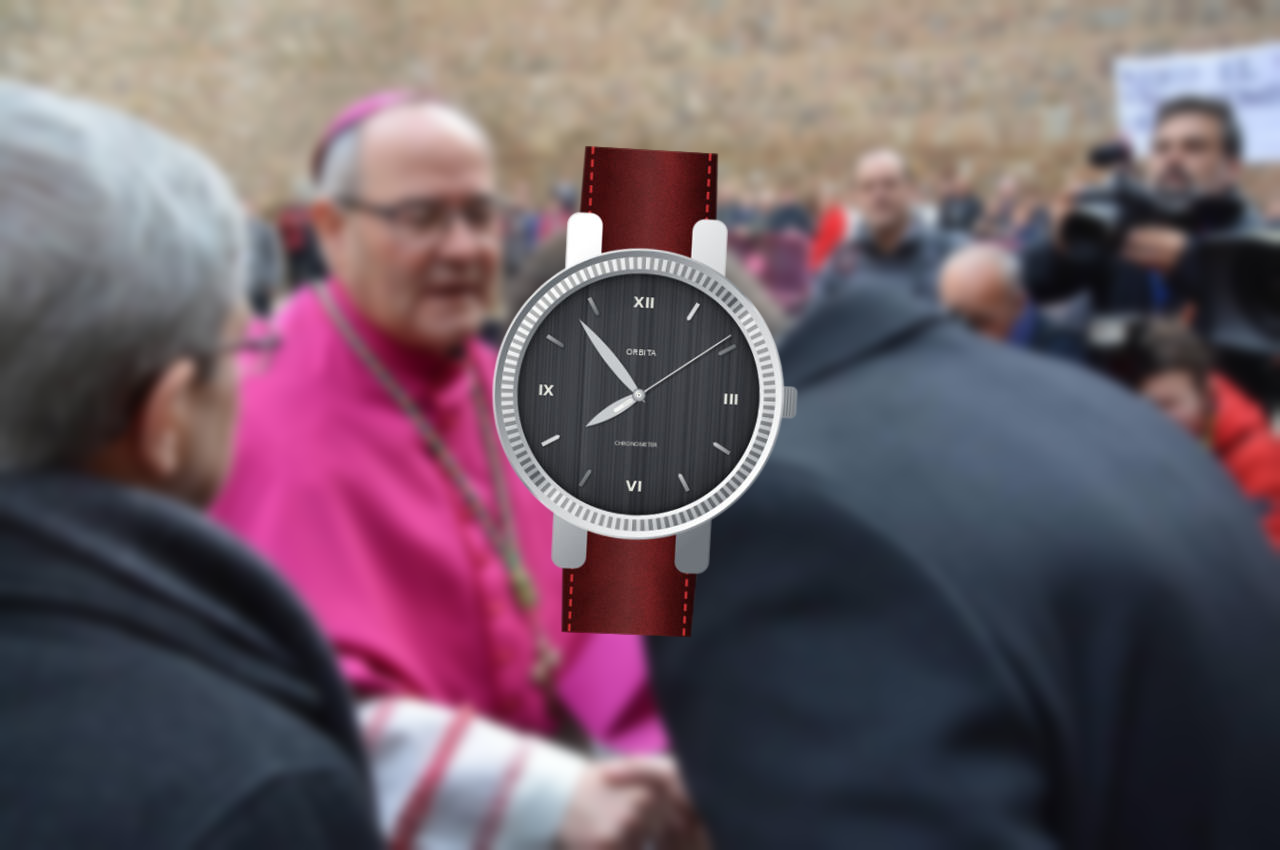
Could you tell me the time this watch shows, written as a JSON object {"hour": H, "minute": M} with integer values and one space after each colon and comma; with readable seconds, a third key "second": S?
{"hour": 7, "minute": 53, "second": 9}
